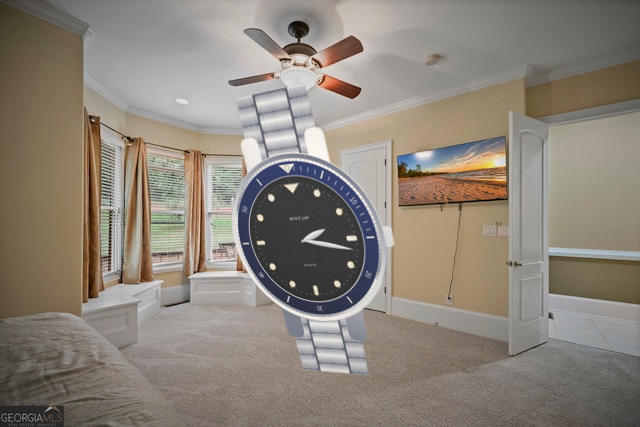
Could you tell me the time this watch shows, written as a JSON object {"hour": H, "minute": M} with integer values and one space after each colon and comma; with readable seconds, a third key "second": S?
{"hour": 2, "minute": 17}
